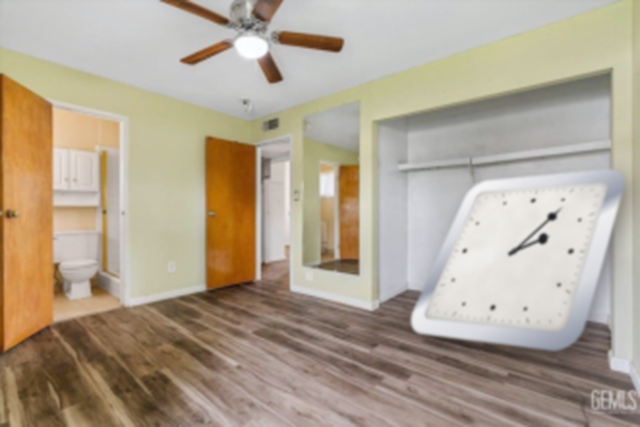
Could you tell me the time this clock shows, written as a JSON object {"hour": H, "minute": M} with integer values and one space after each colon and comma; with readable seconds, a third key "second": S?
{"hour": 2, "minute": 6}
